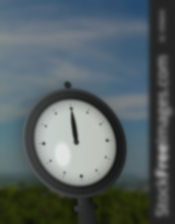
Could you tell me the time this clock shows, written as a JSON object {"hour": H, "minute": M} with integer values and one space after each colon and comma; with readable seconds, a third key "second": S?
{"hour": 12, "minute": 0}
